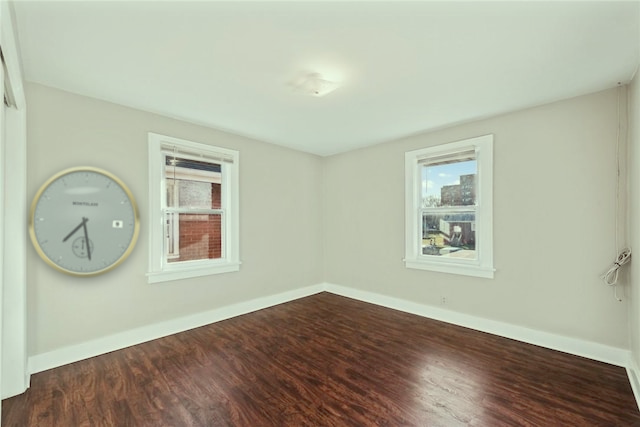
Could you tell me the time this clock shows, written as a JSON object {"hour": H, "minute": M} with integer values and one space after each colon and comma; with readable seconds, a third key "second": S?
{"hour": 7, "minute": 28}
